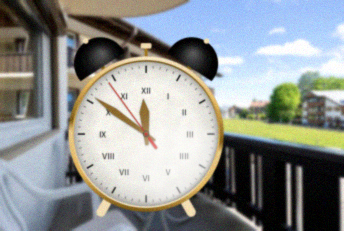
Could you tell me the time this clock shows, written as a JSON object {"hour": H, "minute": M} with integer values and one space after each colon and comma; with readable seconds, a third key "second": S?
{"hour": 11, "minute": 50, "second": 54}
